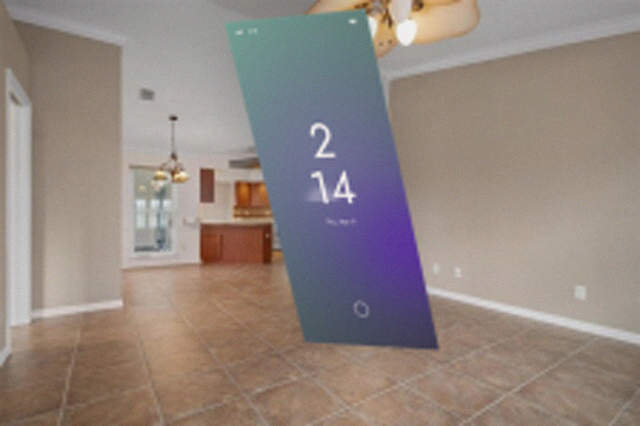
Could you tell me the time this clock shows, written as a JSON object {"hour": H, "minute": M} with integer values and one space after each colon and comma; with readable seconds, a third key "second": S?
{"hour": 2, "minute": 14}
